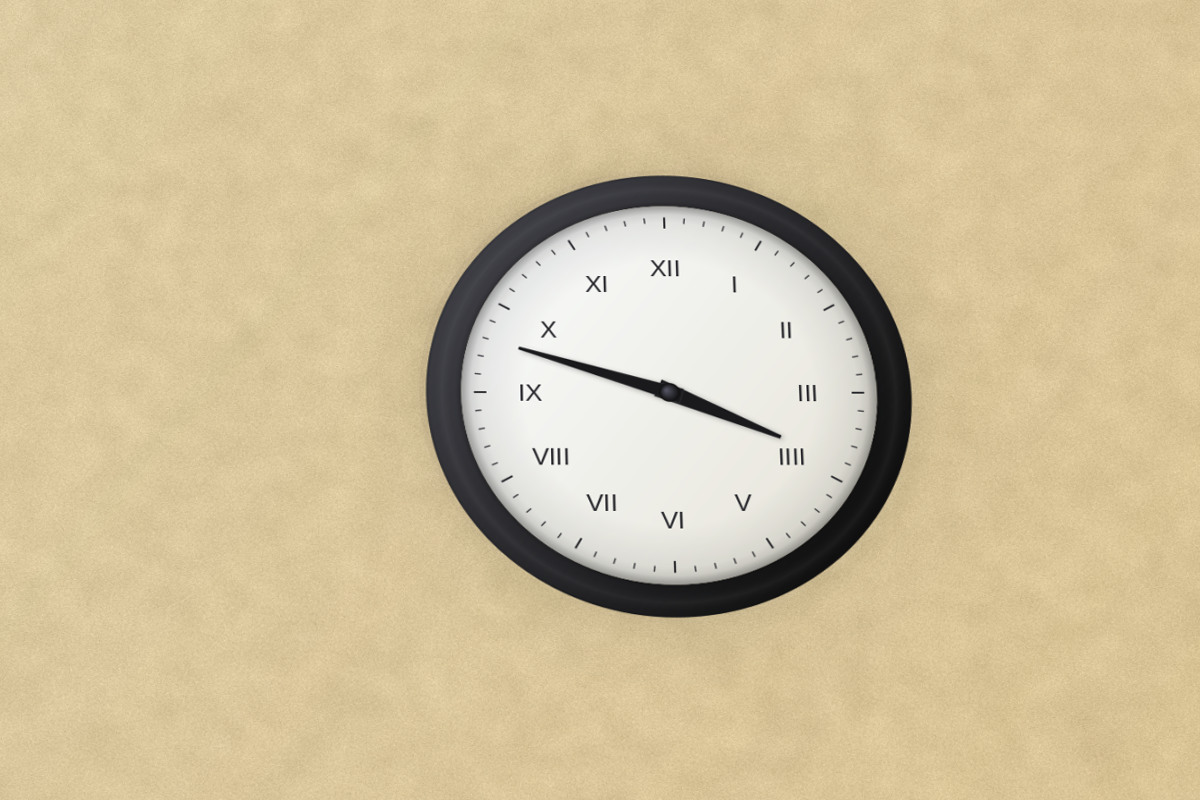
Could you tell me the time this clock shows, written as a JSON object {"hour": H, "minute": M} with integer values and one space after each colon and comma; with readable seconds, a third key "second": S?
{"hour": 3, "minute": 48}
